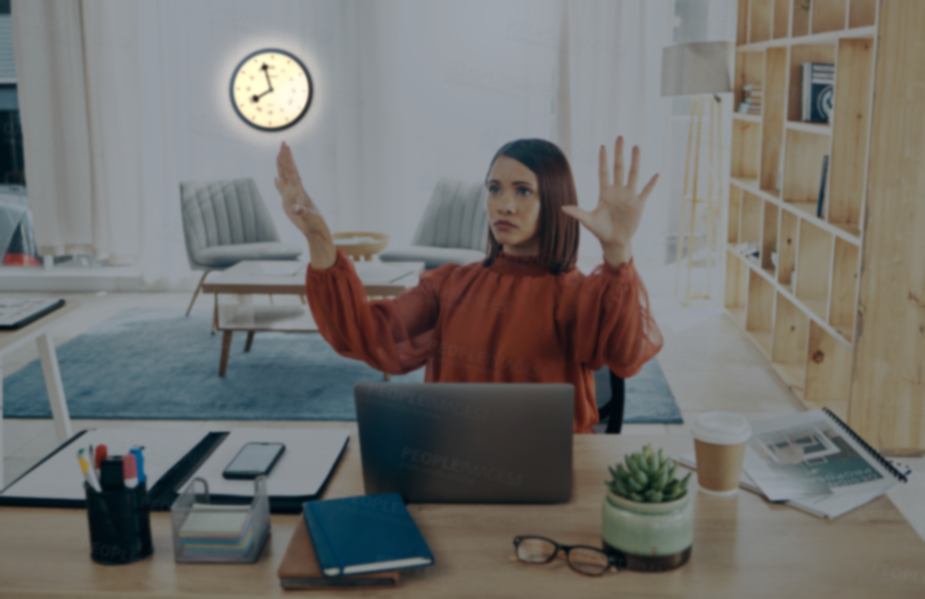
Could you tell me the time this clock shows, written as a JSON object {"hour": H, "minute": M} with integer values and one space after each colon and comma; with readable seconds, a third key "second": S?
{"hour": 7, "minute": 57}
